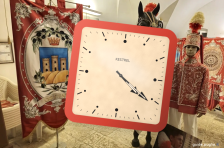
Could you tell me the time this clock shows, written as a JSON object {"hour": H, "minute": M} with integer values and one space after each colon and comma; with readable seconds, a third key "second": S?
{"hour": 4, "minute": 21}
